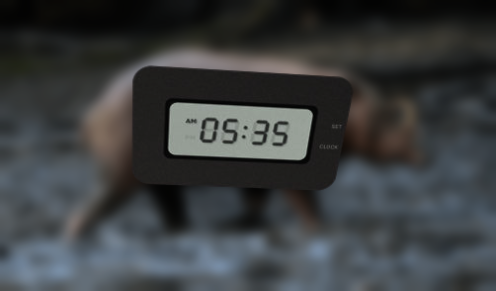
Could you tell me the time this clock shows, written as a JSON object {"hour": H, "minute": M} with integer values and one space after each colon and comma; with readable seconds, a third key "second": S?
{"hour": 5, "minute": 35}
